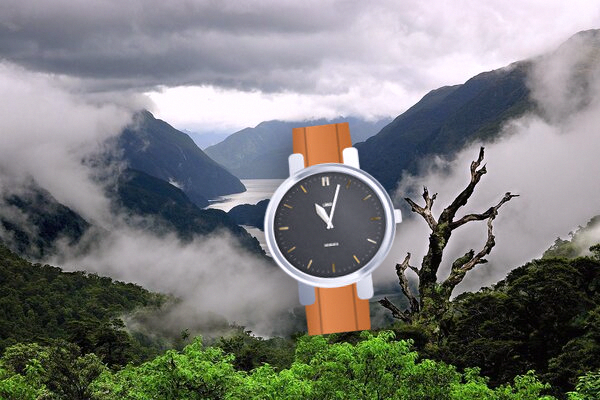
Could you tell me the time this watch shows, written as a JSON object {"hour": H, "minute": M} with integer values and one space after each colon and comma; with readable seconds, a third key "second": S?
{"hour": 11, "minute": 3}
